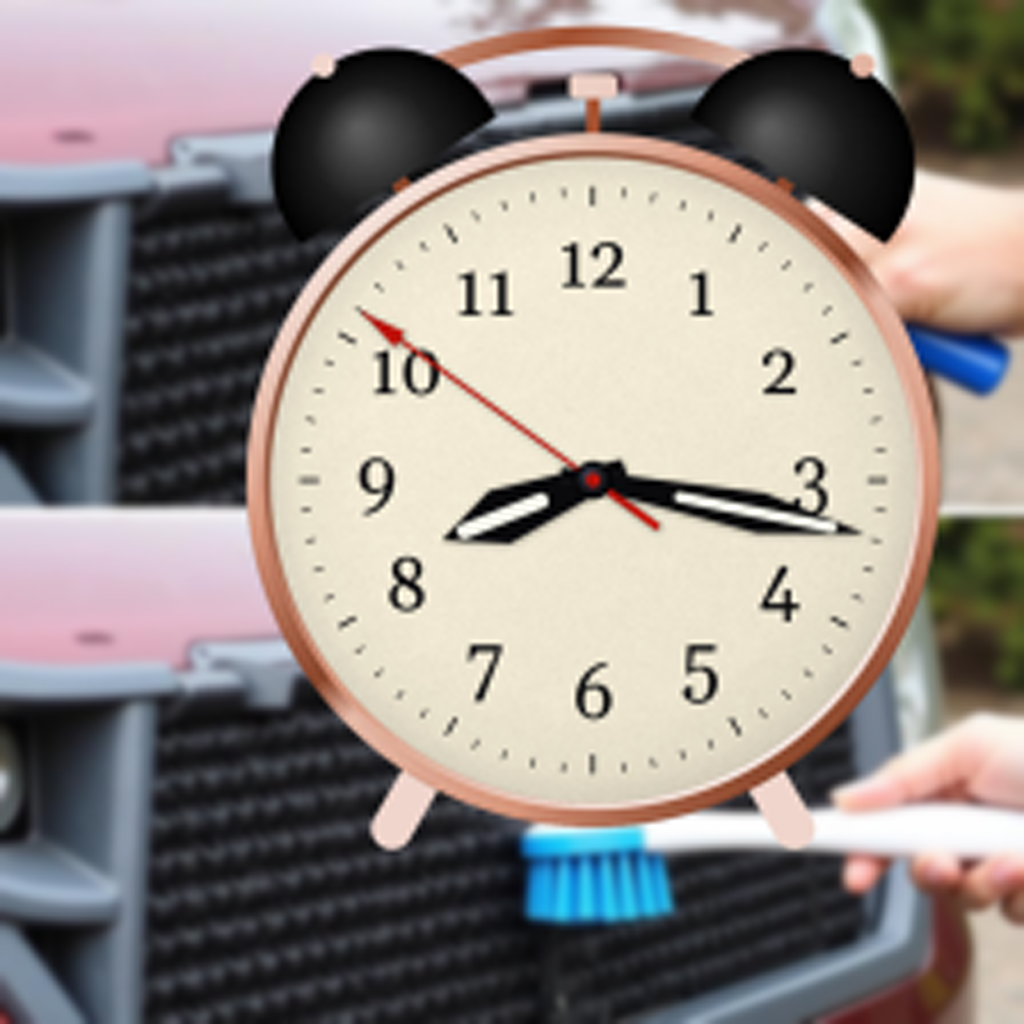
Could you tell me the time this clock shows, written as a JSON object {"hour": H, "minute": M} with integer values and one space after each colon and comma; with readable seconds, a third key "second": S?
{"hour": 8, "minute": 16, "second": 51}
